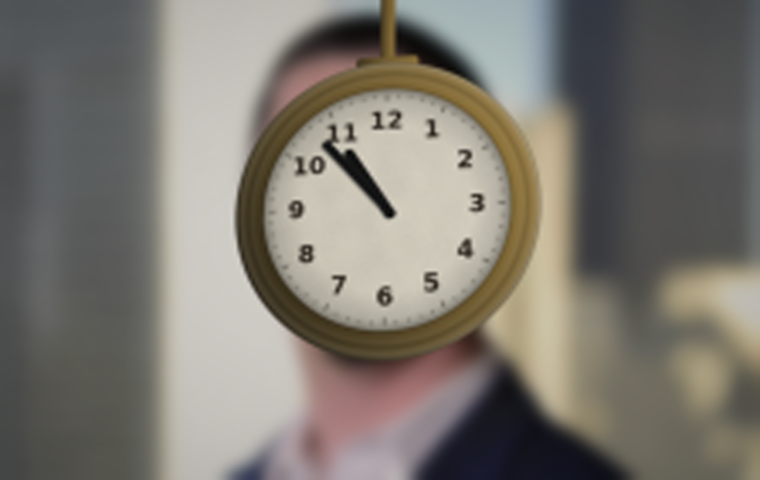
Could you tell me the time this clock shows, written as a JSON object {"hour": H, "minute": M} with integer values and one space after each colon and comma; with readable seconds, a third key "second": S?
{"hour": 10, "minute": 53}
